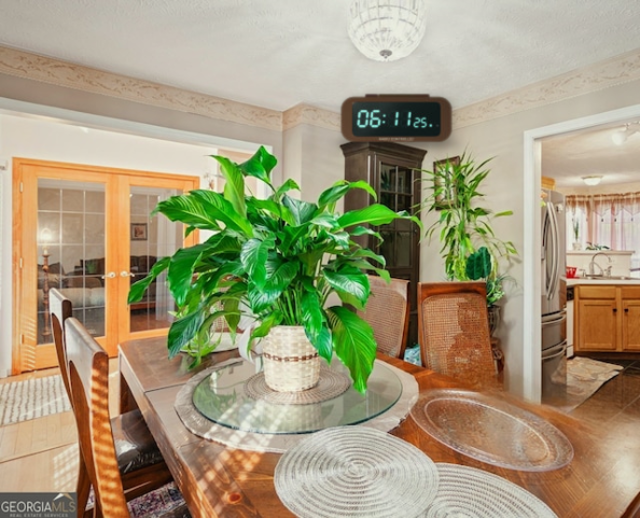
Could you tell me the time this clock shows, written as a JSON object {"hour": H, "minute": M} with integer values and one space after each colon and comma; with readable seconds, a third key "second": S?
{"hour": 6, "minute": 11, "second": 25}
